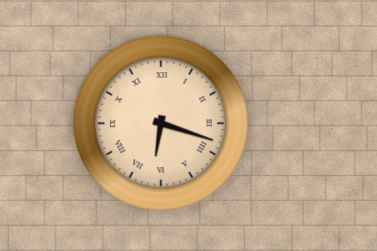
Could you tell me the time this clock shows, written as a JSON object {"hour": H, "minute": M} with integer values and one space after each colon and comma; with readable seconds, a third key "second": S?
{"hour": 6, "minute": 18}
